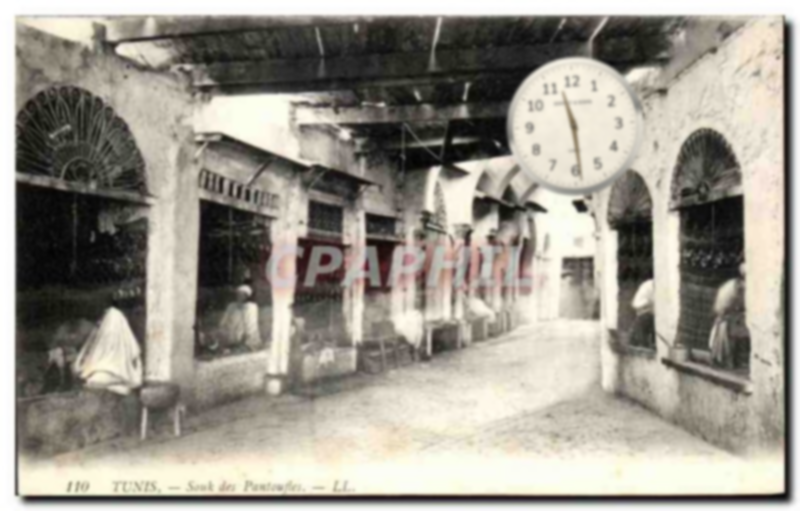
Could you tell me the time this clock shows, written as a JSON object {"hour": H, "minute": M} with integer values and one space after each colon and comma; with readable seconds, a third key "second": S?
{"hour": 11, "minute": 29}
